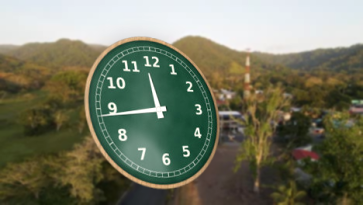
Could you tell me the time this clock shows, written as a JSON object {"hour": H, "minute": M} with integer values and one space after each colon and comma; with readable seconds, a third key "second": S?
{"hour": 11, "minute": 44}
